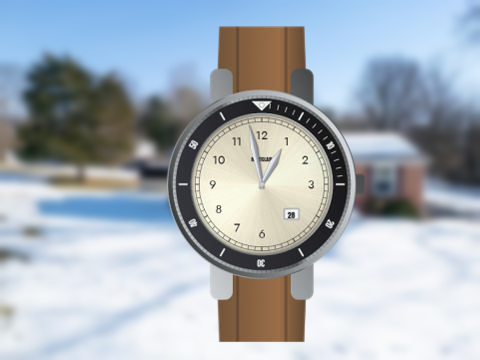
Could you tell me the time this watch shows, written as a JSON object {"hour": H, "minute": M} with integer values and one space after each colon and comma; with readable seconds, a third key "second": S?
{"hour": 12, "minute": 58}
